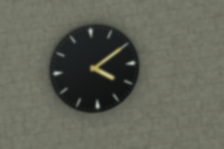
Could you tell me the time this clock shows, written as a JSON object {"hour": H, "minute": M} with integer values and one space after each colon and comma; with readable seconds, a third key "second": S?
{"hour": 4, "minute": 10}
